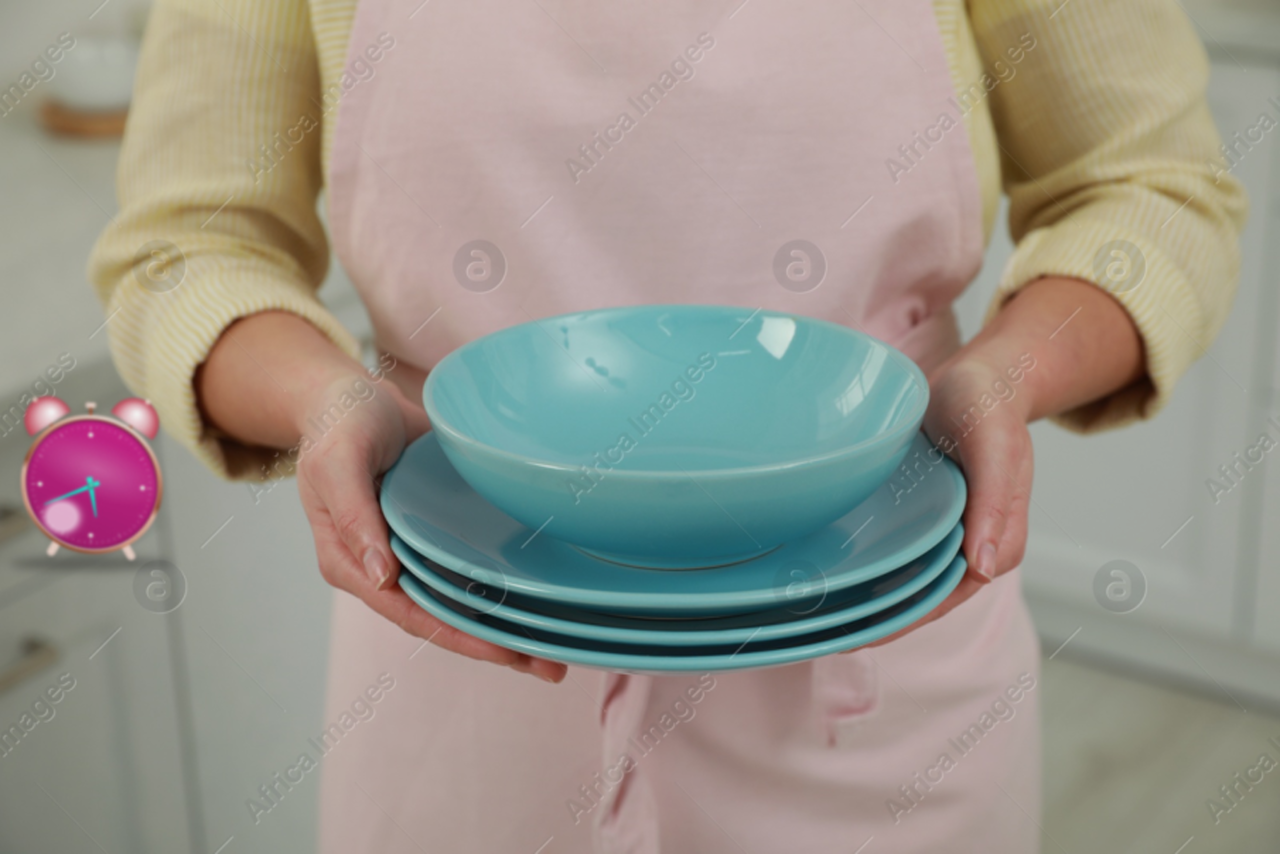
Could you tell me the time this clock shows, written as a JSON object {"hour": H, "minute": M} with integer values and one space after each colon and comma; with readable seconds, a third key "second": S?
{"hour": 5, "minute": 41}
